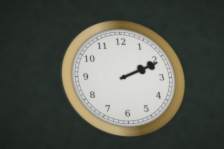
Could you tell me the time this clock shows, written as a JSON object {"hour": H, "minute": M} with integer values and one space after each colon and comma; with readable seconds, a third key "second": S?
{"hour": 2, "minute": 11}
